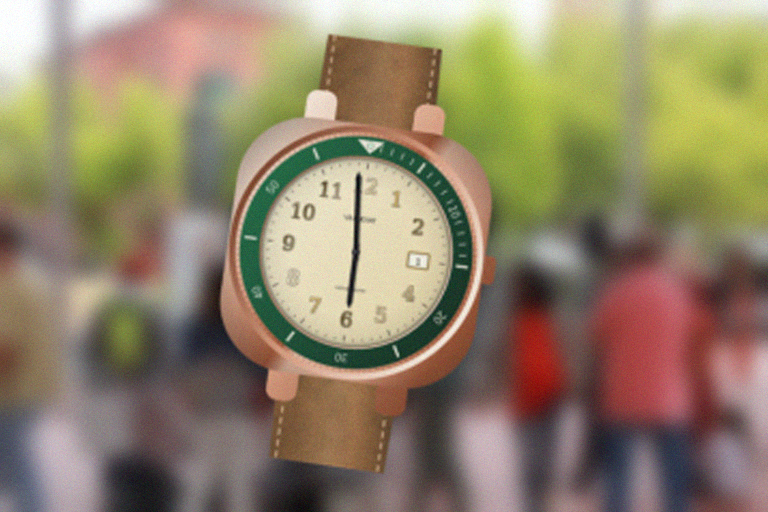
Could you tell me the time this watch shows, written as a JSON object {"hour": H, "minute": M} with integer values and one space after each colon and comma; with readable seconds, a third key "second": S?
{"hour": 5, "minute": 59}
